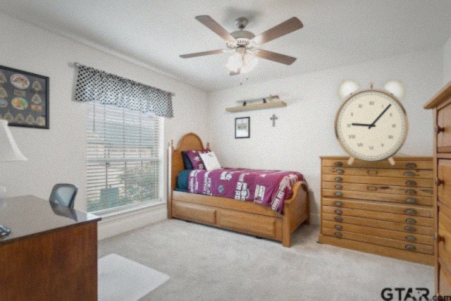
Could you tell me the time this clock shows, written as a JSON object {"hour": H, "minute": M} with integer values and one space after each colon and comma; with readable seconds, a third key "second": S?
{"hour": 9, "minute": 7}
